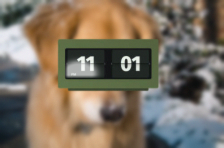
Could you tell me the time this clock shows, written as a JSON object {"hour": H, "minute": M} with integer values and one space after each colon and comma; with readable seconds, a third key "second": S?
{"hour": 11, "minute": 1}
